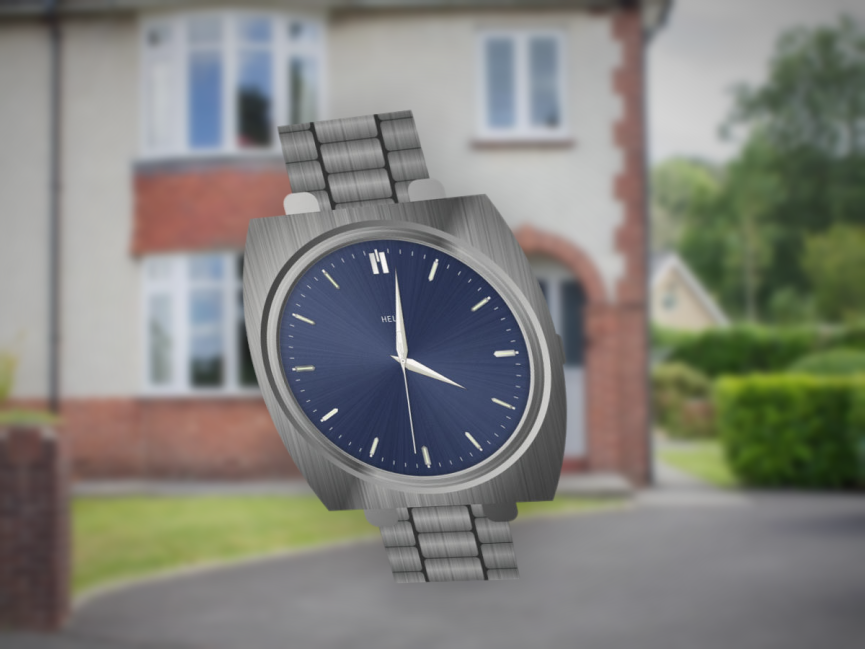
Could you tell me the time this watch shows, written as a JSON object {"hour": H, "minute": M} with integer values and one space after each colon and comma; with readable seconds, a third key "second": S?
{"hour": 4, "minute": 1, "second": 31}
